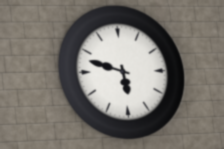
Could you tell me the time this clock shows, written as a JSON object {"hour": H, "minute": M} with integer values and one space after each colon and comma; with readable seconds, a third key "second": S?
{"hour": 5, "minute": 48}
